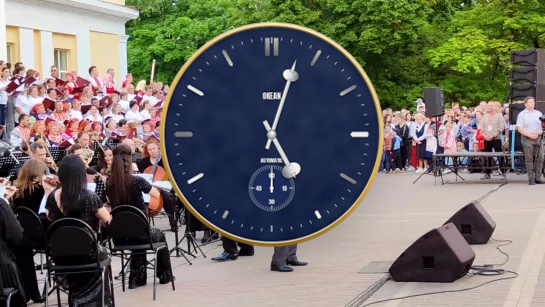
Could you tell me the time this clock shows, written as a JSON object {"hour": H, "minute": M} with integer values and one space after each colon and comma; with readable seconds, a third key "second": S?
{"hour": 5, "minute": 3}
